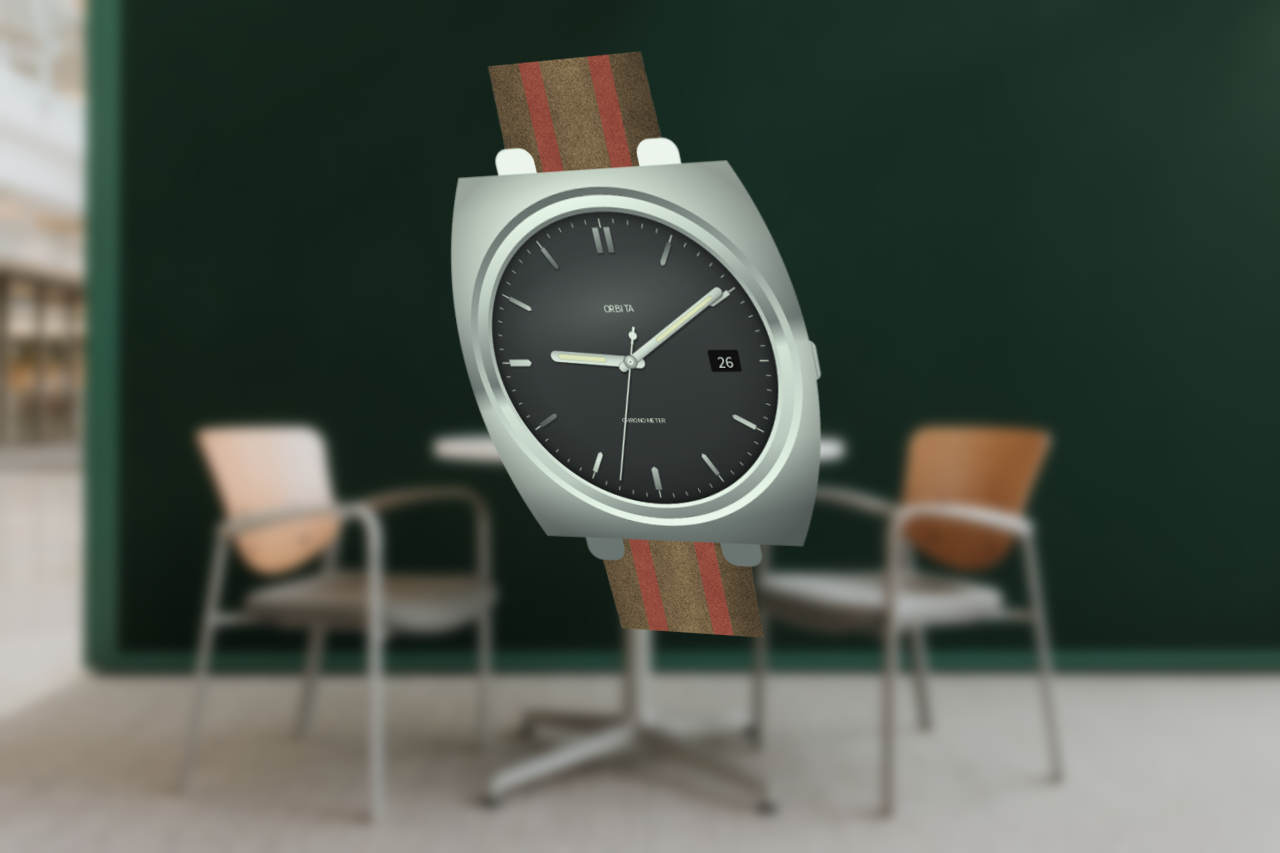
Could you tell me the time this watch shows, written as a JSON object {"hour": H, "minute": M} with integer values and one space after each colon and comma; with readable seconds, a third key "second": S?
{"hour": 9, "minute": 9, "second": 33}
